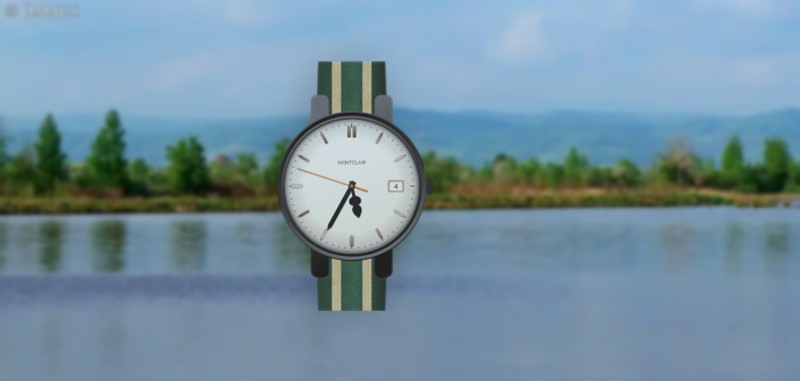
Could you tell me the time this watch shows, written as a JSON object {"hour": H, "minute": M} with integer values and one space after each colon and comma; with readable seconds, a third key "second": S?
{"hour": 5, "minute": 34, "second": 48}
